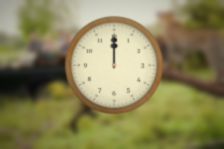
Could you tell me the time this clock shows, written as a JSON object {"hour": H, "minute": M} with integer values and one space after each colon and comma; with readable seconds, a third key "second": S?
{"hour": 12, "minute": 0}
